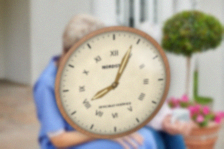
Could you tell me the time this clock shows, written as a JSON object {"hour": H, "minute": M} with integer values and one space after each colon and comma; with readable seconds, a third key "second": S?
{"hour": 8, "minute": 4}
